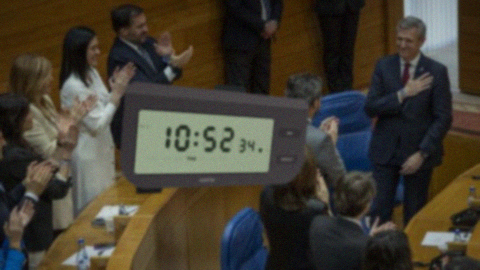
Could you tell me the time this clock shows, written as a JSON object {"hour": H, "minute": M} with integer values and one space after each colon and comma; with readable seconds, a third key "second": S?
{"hour": 10, "minute": 52, "second": 34}
